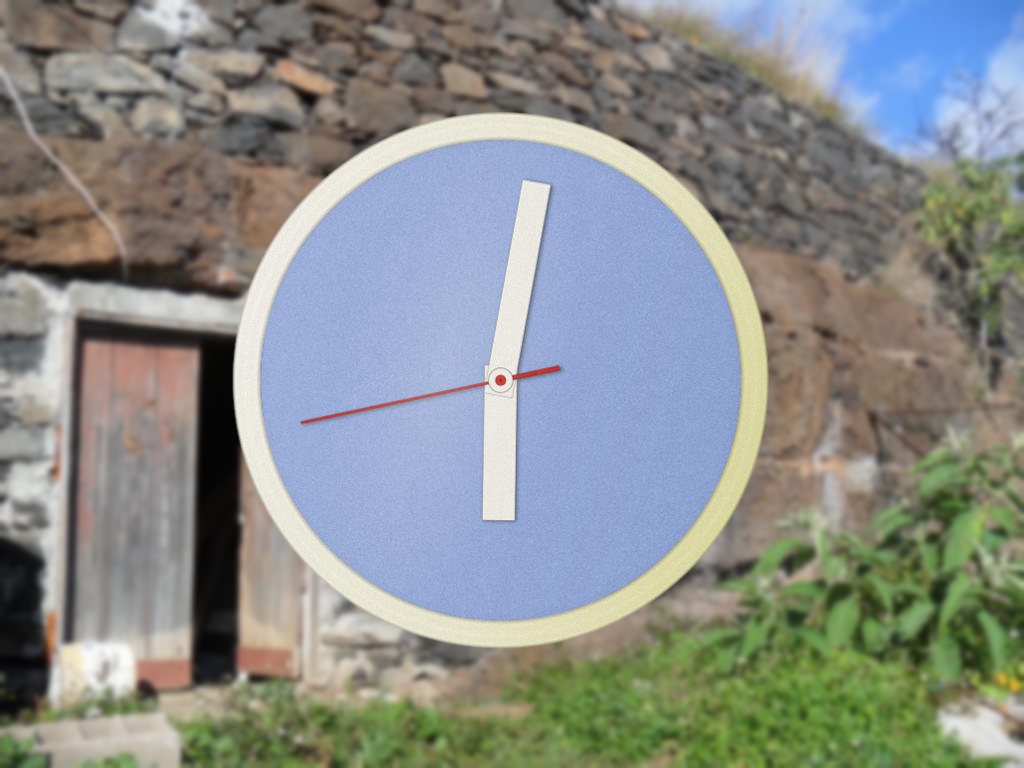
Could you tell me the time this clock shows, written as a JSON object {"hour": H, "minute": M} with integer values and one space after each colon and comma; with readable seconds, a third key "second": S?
{"hour": 6, "minute": 1, "second": 43}
